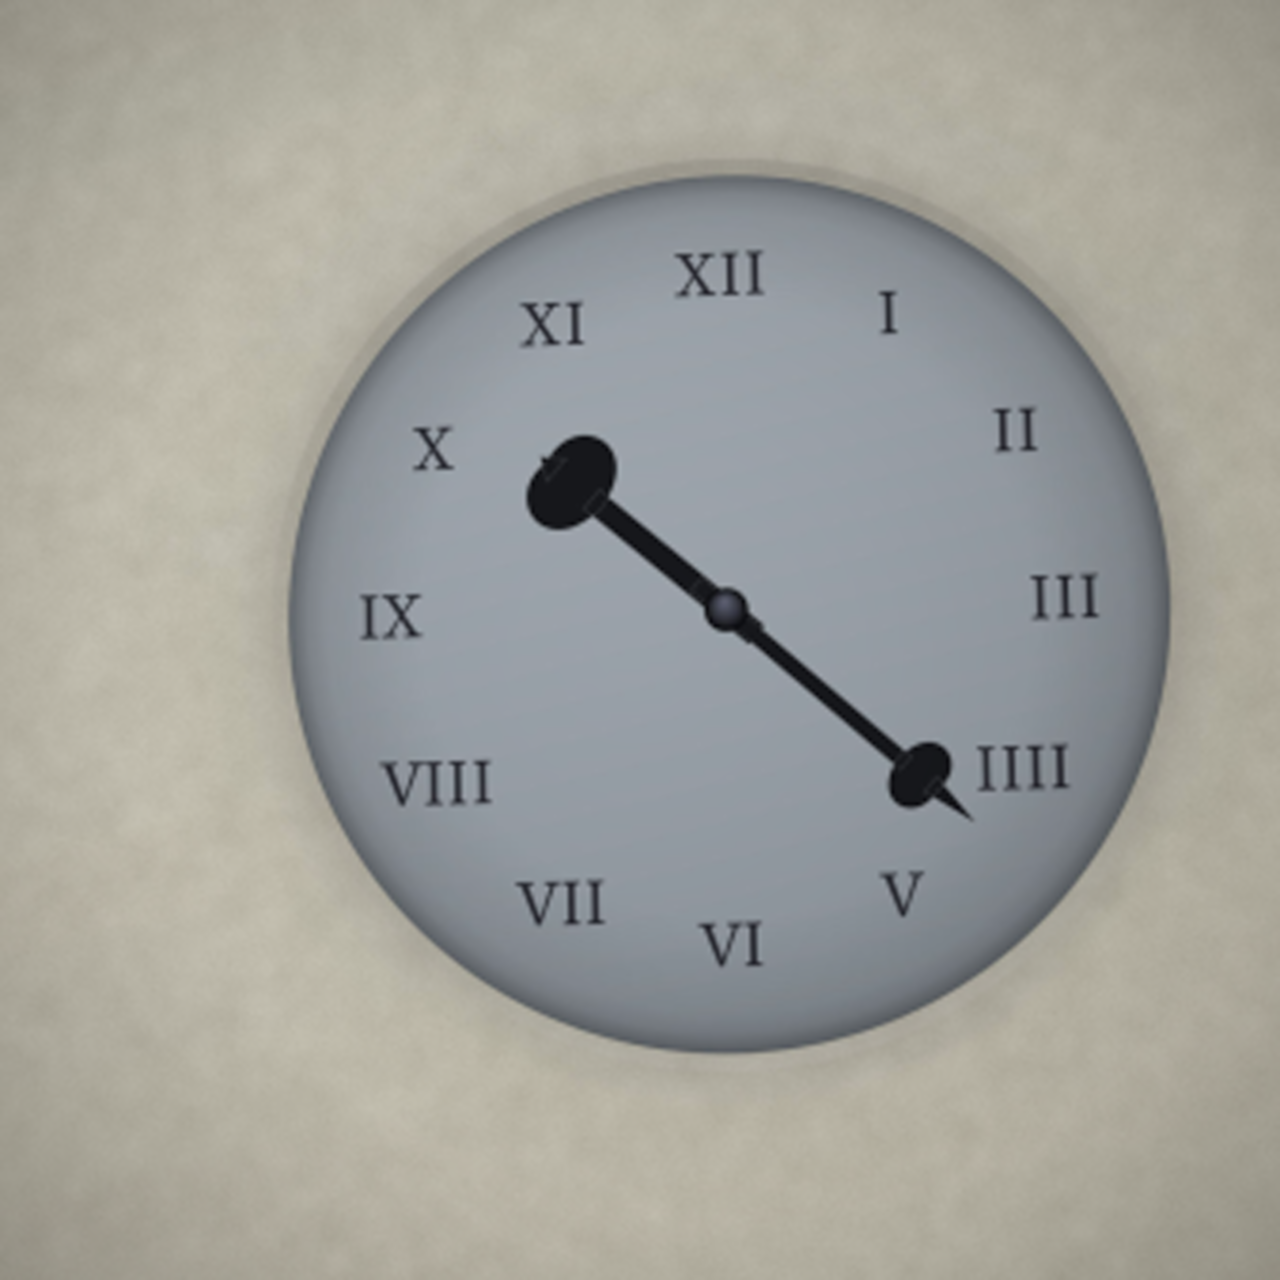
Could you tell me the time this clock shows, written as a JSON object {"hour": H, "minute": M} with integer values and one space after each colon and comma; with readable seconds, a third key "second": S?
{"hour": 10, "minute": 22}
